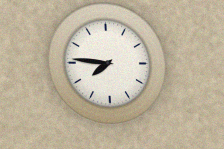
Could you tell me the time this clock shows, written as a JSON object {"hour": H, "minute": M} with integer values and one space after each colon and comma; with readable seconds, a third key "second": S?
{"hour": 7, "minute": 46}
